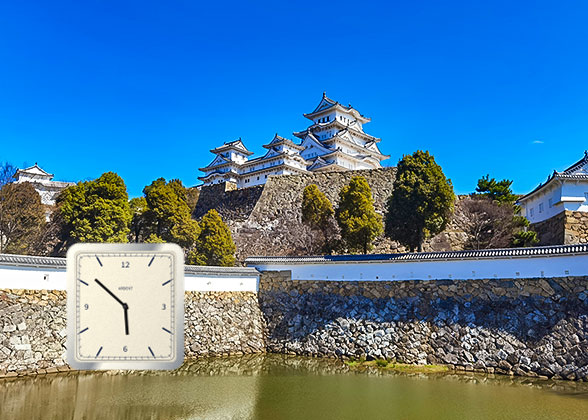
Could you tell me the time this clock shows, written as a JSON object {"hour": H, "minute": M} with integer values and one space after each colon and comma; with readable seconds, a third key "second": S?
{"hour": 5, "minute": 52}
